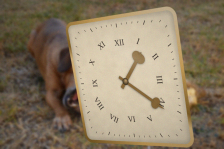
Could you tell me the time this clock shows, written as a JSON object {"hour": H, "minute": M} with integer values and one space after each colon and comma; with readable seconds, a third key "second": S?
{"hour": 1, "minute": 21}
